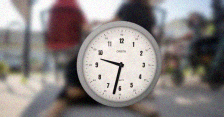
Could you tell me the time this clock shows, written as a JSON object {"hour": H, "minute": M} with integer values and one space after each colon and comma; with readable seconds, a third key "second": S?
{"hour": 9, "minute": 32}
